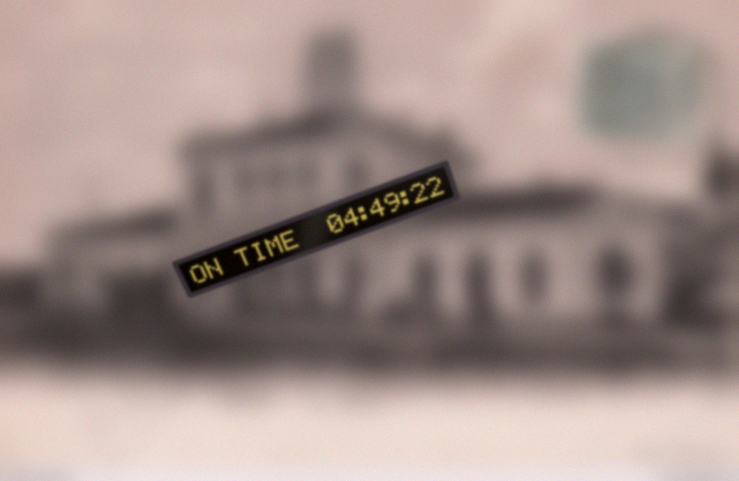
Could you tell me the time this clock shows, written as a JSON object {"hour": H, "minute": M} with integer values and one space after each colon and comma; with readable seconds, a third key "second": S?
{"hour": 4, "minute": 49, "second": 22}
